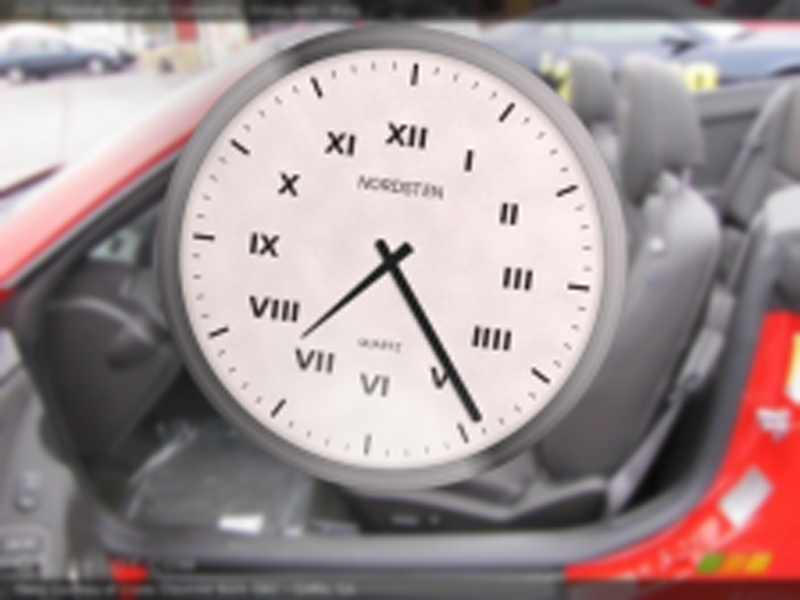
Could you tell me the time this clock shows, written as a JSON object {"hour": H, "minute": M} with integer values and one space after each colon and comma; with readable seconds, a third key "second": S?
{"hour": 7, "minute": 24}
